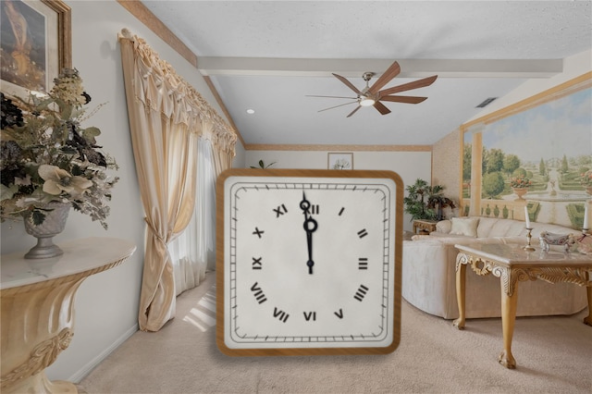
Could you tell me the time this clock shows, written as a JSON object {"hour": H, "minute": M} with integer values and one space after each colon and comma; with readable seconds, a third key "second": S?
{"hour": 11, "minute": 59}
